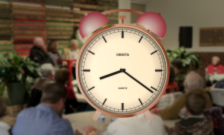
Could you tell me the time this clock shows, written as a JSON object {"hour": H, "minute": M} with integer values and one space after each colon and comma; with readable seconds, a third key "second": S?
{"hour": 8, "minute": 21}
